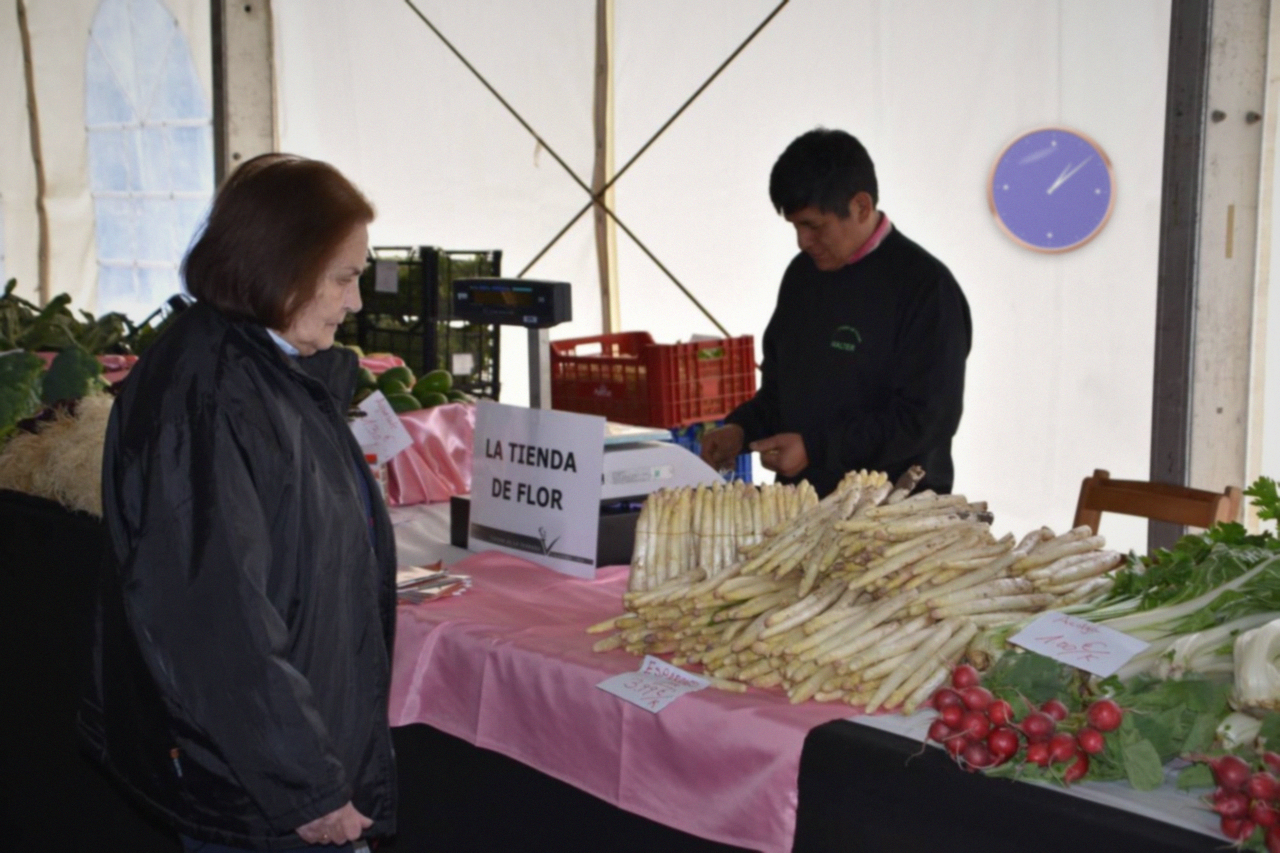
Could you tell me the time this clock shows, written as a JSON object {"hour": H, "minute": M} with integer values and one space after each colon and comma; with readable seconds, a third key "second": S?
{"hour": 1, "minute": 8}
